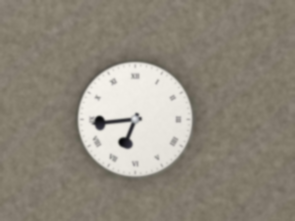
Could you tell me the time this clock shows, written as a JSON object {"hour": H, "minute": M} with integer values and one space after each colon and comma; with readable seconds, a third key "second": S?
{"hour": 6, "minute": 44}
